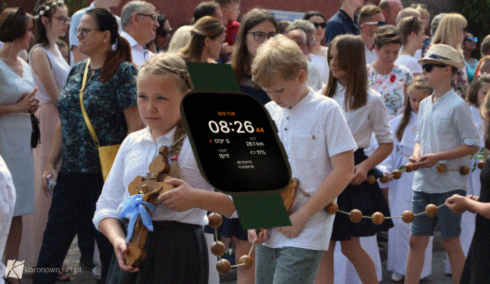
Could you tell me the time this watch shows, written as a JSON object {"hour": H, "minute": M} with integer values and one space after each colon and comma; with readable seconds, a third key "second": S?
{"hour": 8, "minute": 26}
